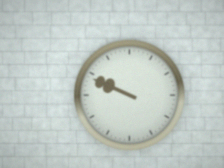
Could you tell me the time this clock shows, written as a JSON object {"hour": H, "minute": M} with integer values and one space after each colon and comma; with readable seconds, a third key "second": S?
{"hour": 9, "minute": 49}
